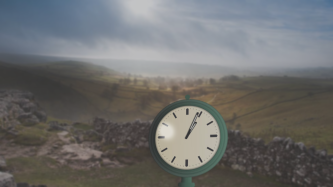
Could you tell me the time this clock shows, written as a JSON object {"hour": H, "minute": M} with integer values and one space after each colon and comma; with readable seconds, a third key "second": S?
{"hour": 1, "minute": 4}
